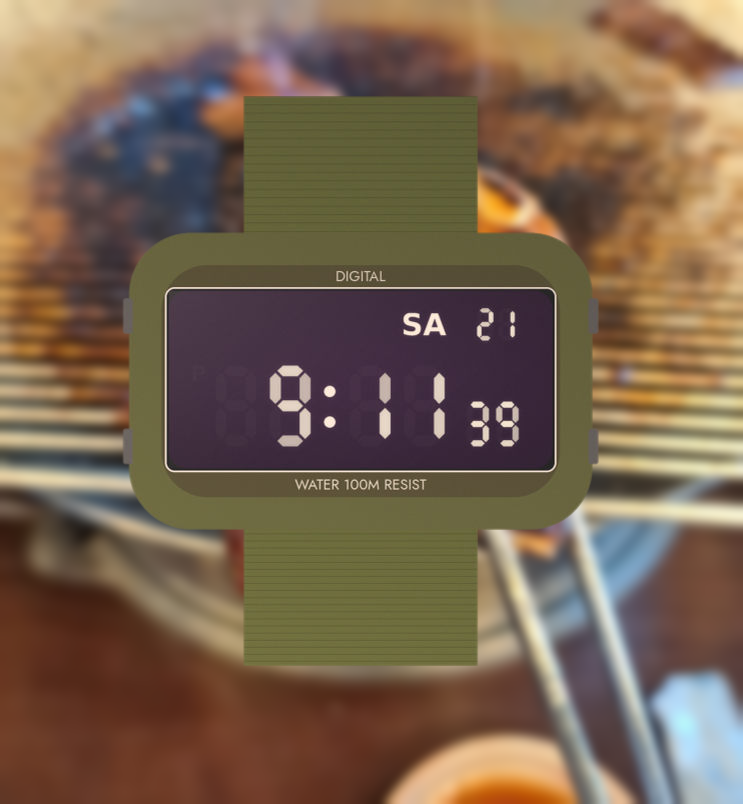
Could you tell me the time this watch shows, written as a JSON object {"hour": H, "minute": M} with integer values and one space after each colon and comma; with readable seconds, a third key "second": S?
{"hour": 9, "minute": 11, "second": 39}
